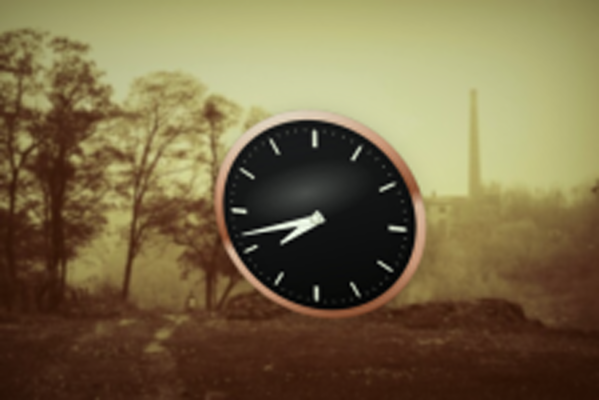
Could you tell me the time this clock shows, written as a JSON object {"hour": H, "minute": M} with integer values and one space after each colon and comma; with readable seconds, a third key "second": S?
{"hour": 7, "minute": 42}
